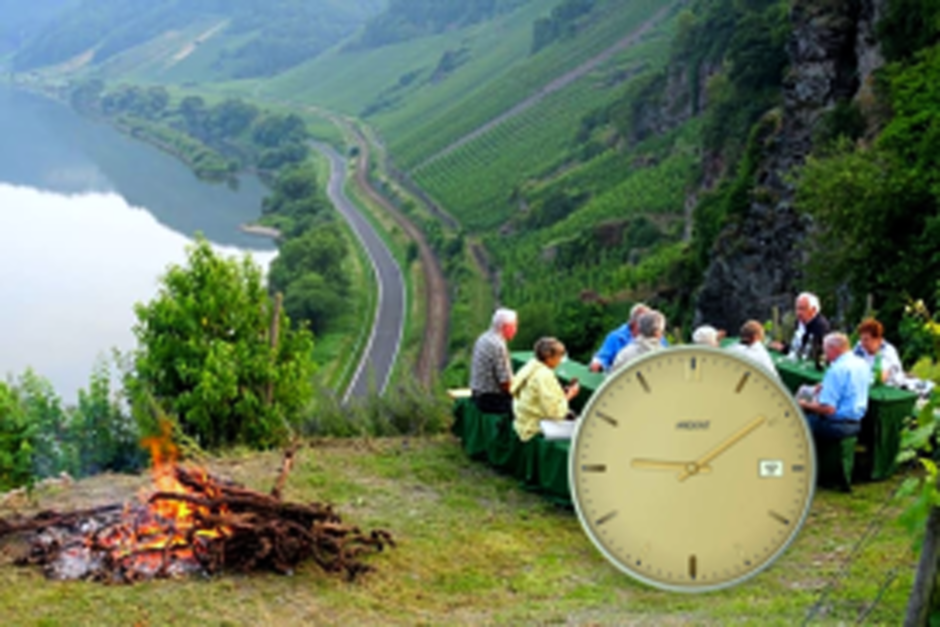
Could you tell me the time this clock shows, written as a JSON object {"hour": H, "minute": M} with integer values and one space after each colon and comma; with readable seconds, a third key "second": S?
{"hour": 9, "minute": 9}
